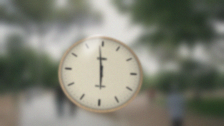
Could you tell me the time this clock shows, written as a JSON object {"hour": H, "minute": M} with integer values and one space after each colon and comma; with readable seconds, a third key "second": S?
{"hour": 5, "minute": 59}
